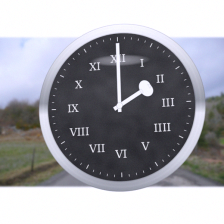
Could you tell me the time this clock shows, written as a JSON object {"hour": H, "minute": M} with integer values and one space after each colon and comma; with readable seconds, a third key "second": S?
{"hour": 2, "minute": 0}
